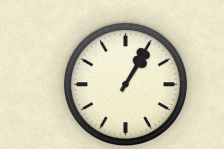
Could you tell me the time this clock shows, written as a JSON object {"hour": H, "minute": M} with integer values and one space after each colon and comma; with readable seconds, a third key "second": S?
{"hour": 1, "minute": 5}
